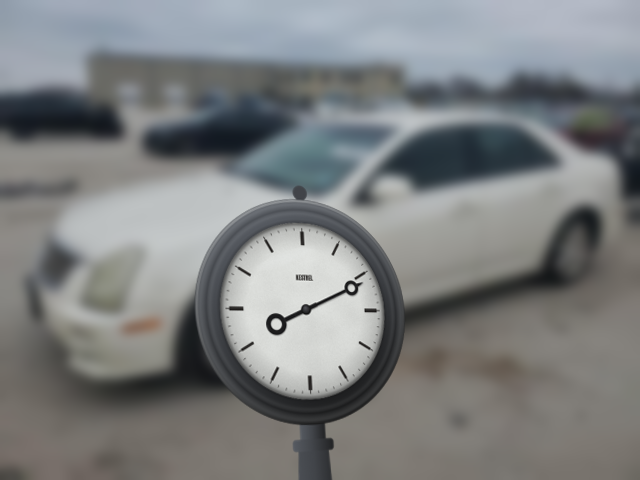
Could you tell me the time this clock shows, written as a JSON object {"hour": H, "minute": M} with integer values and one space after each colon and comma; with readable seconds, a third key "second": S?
{"hour": 8, "minute": 11}
